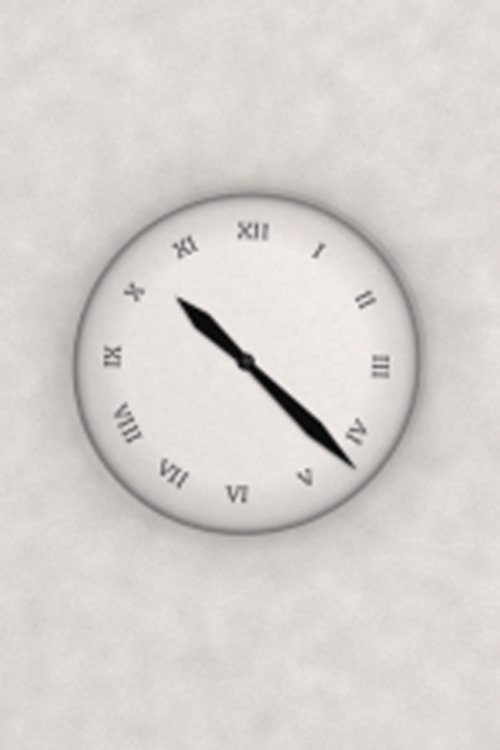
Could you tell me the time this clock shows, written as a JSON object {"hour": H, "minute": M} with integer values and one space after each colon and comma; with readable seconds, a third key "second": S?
{"hour": 10, "minute": 22}
